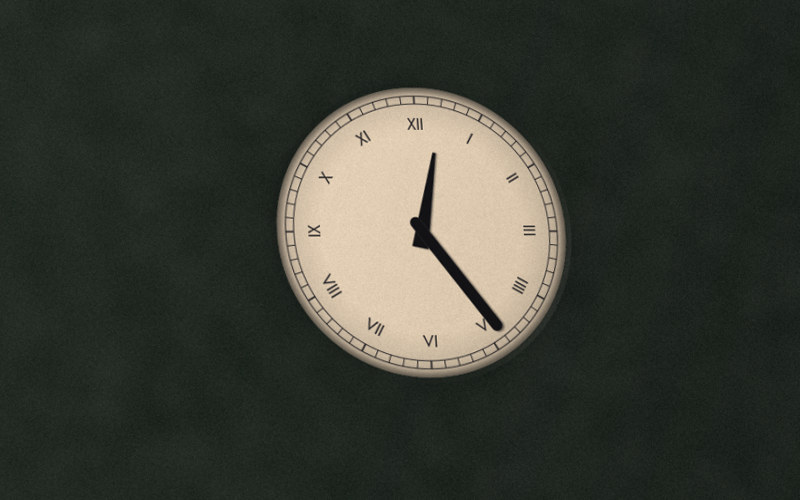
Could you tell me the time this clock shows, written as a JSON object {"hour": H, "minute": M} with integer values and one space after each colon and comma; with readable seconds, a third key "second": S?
{"hour": 12, "minute": 24}
